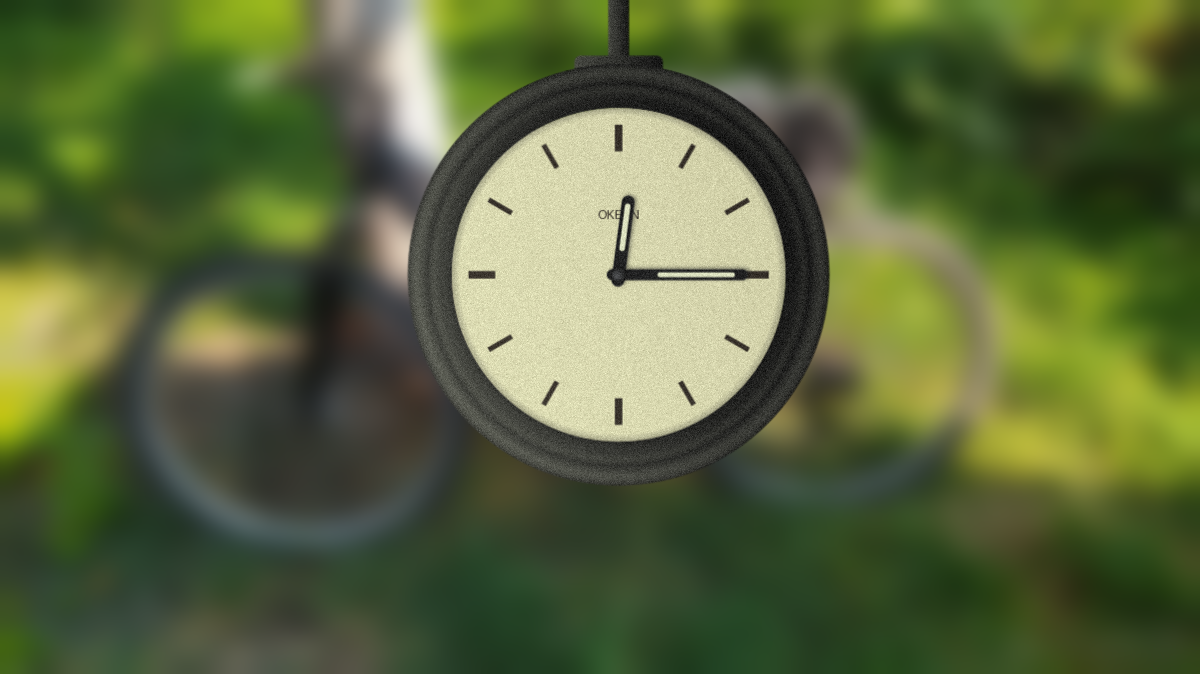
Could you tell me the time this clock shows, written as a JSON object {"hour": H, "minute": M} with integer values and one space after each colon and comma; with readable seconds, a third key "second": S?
{"hour": 12, "minute": 15}
